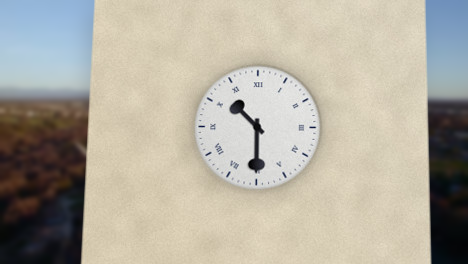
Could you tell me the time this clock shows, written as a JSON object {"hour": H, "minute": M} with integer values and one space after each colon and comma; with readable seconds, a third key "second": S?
{"hour": 10, "minute": 30}
